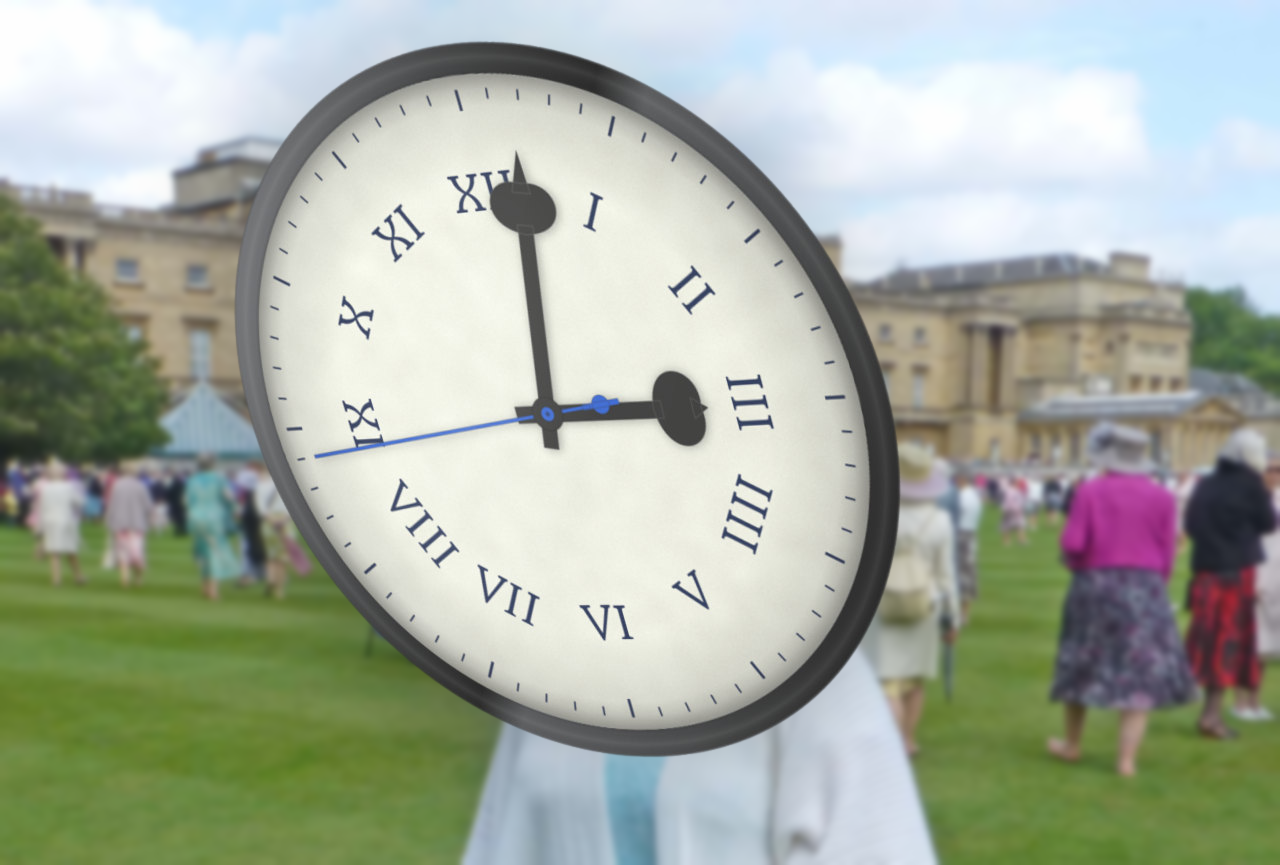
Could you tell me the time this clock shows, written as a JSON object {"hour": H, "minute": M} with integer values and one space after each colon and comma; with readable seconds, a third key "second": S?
{"hour": 3, "minute": 1, "second": 44}
